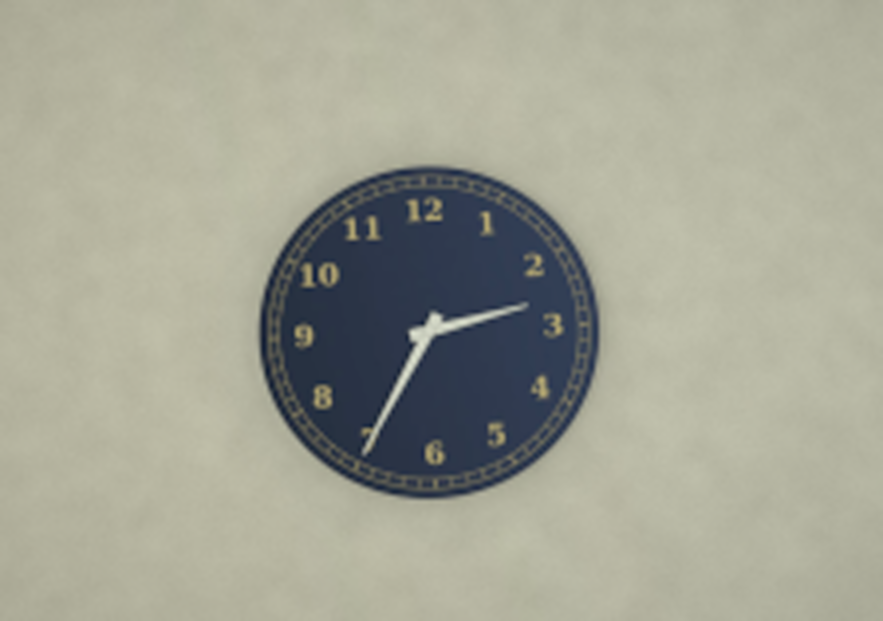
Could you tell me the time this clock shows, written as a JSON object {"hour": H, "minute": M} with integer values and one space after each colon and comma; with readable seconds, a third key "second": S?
{"hour": 2, "minute": 35}
